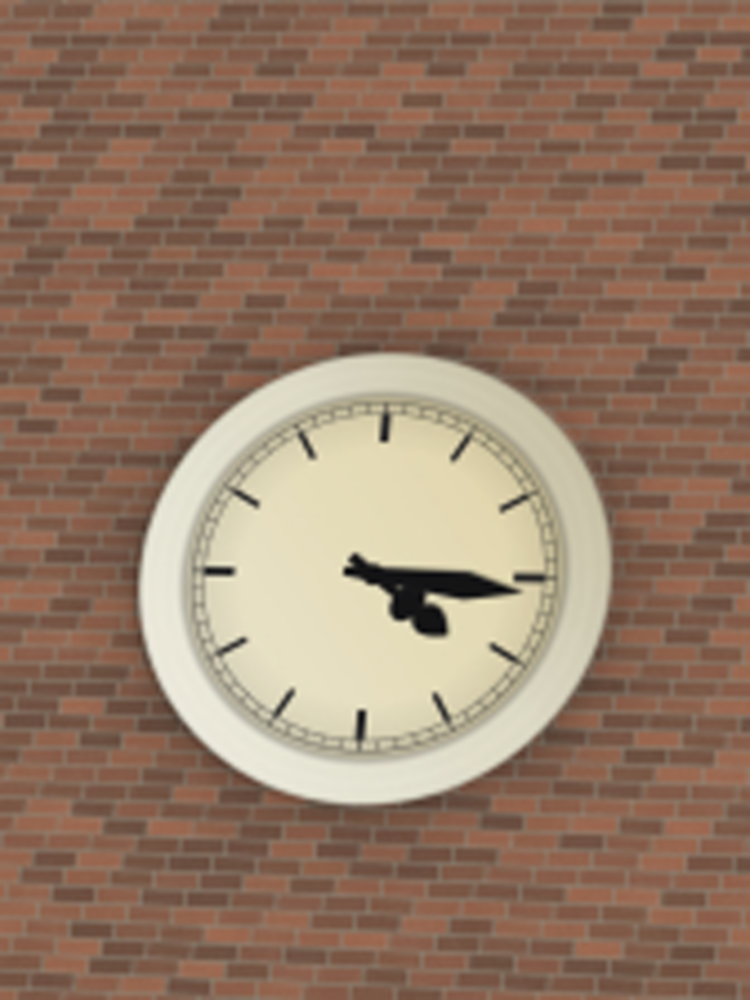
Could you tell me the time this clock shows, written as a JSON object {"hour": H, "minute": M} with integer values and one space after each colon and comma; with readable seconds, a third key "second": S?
{"hour": 4, "minute": 16}
